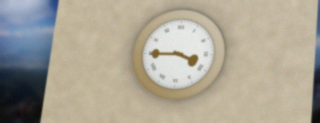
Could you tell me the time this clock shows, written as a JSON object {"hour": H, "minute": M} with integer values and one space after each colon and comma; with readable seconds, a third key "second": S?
{"hour": 3, "minute": 45}
